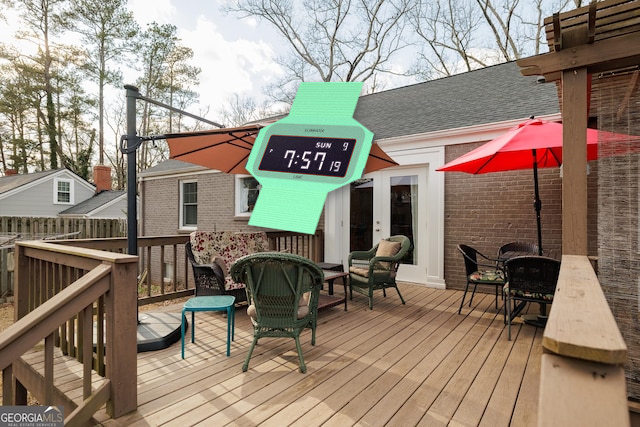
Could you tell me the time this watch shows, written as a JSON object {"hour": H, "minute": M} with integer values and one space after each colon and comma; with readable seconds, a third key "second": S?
{"hour": 7, "minute": 57, "second": 19}
